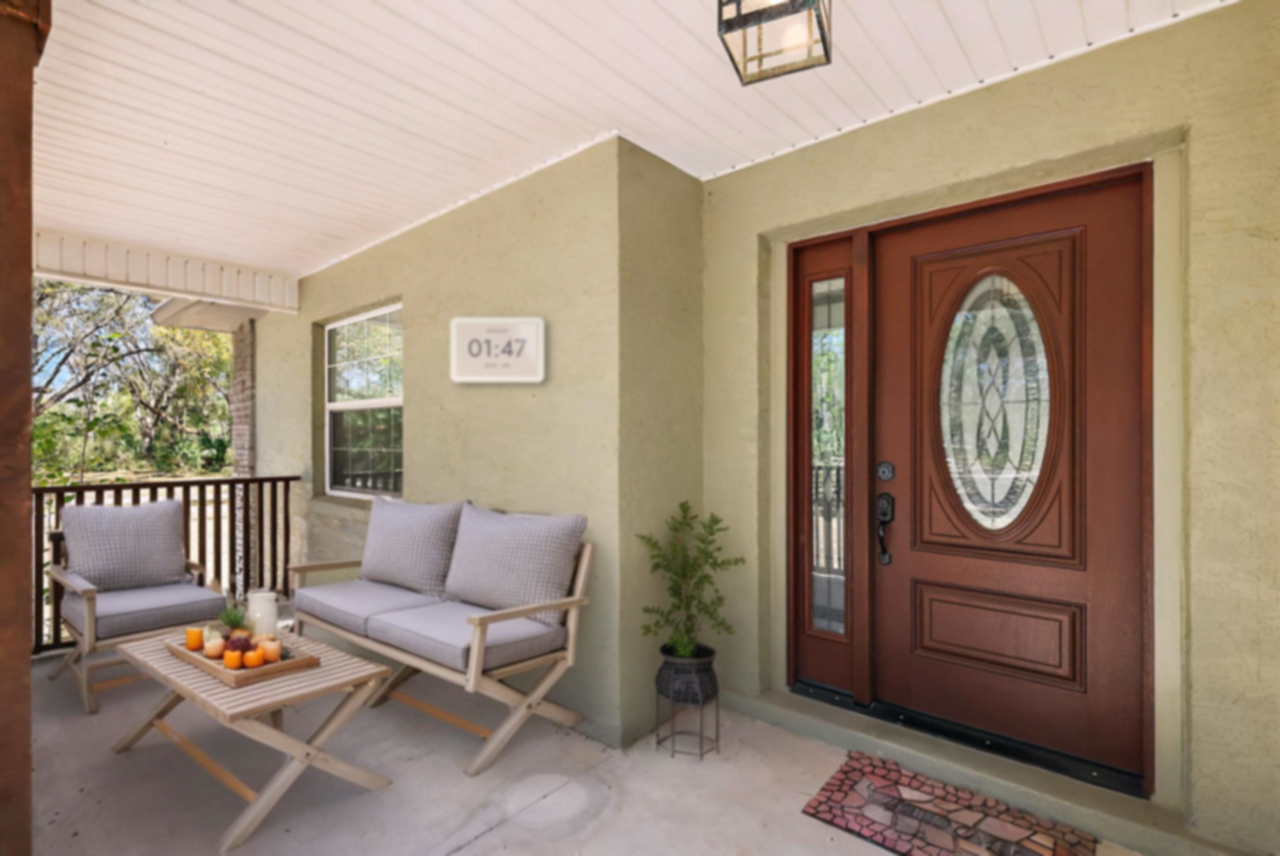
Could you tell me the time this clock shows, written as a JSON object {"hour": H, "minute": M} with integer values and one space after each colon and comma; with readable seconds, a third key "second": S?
{"hour": 1, "minute": 47}
